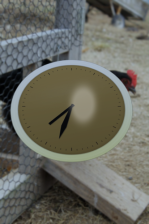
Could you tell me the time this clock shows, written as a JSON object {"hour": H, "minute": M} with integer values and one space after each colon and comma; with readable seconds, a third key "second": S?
{"hour": 7, "minute": 33}
